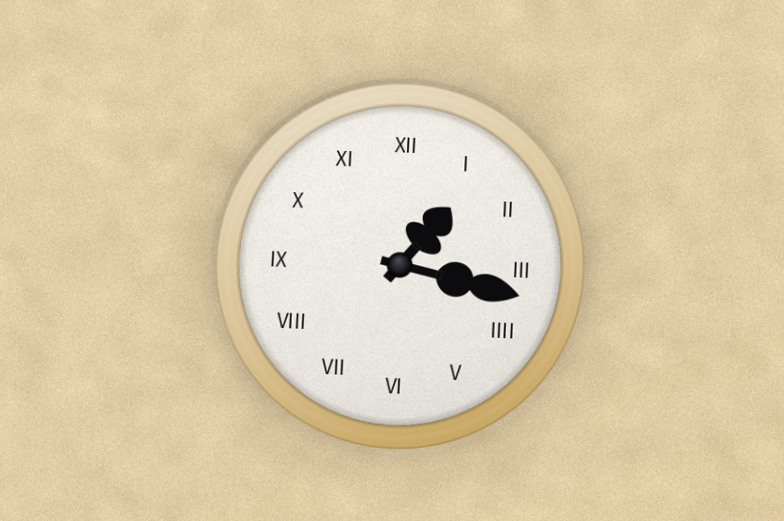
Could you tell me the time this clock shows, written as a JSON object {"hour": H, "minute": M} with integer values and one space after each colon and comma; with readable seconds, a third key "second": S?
{"hour": 1, "minute": 17}
